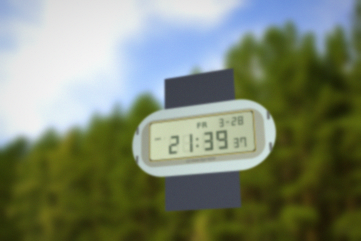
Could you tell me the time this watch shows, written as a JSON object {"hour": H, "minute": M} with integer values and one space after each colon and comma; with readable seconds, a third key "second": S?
{"hour": 21, "minute": 39}
